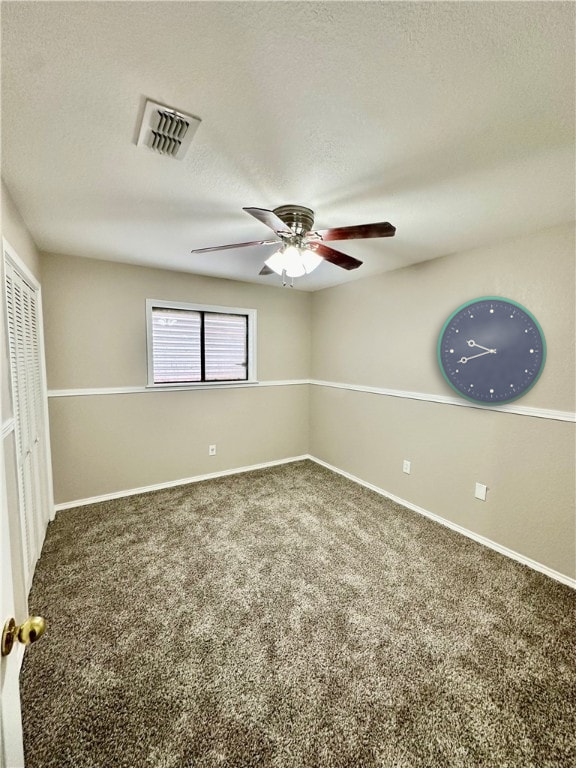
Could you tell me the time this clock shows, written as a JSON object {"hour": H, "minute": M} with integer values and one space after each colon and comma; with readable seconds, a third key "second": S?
{"hour": 9, "minute": 42}
